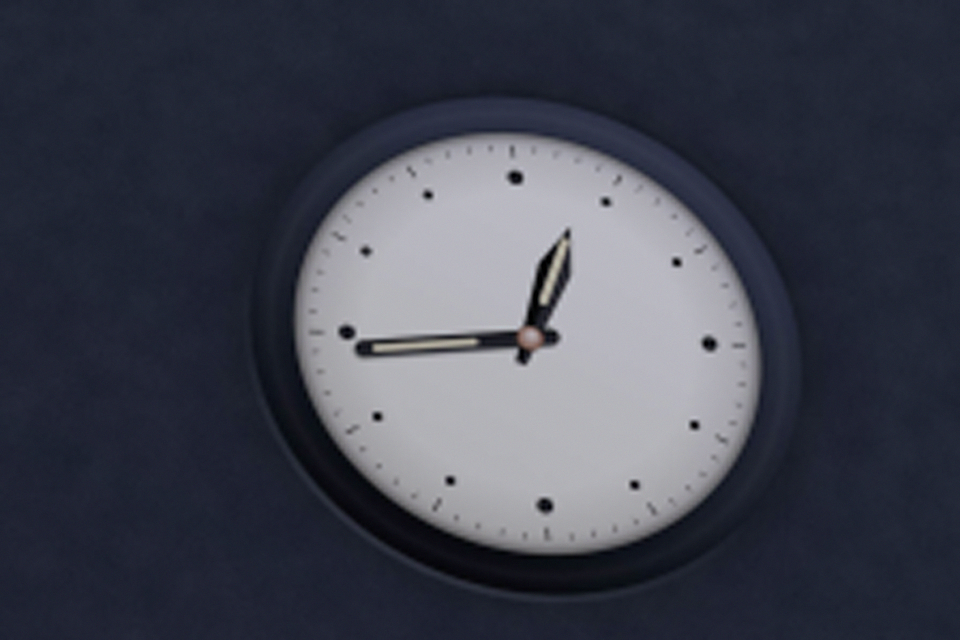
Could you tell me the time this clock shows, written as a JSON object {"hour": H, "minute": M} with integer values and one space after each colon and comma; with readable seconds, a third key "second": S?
{"hour": 12, "minute": 44}
